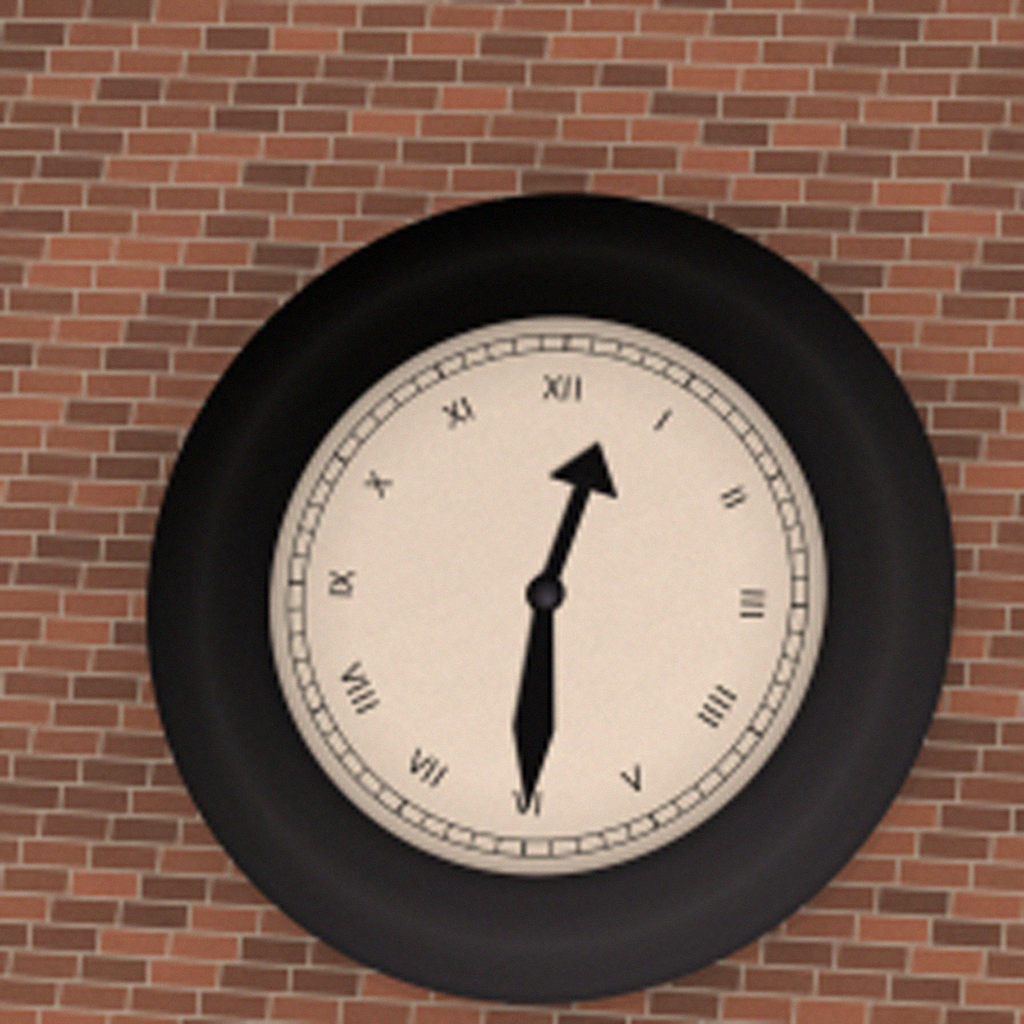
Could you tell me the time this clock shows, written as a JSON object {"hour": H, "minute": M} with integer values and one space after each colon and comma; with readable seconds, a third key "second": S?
{"hour": 12, "minute": 30}
